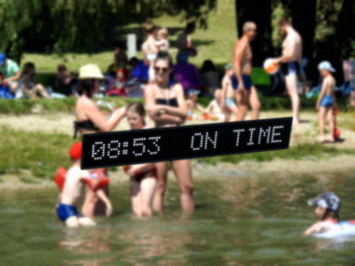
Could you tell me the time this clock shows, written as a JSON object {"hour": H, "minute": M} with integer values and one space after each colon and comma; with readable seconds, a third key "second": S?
{"hour": 8, "minute": 53}
